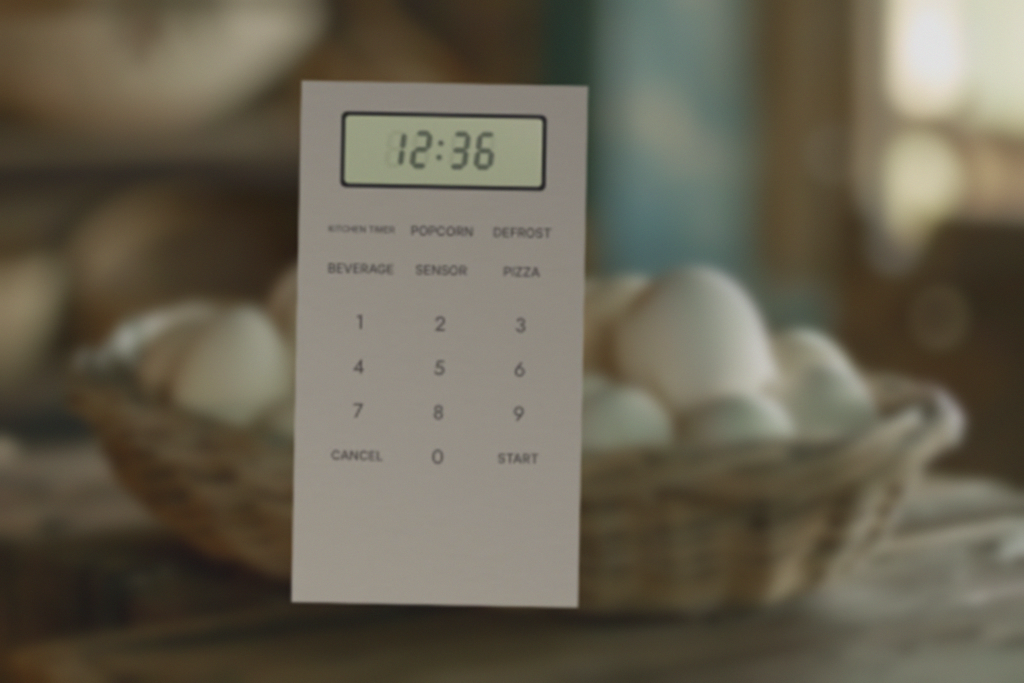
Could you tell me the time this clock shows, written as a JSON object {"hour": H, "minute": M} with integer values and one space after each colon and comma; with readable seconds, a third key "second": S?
{"hour": 12, "minute": 36}
